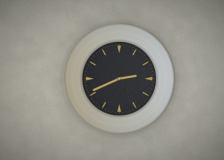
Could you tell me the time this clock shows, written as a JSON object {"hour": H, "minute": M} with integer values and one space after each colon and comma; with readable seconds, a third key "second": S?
{"hour": 2, "minute": 41}
